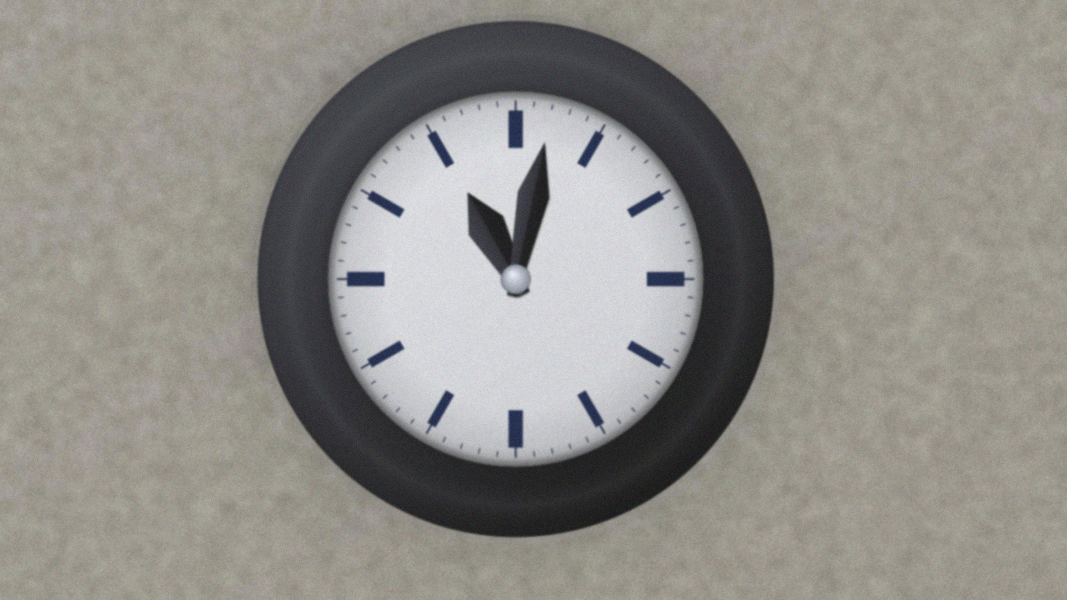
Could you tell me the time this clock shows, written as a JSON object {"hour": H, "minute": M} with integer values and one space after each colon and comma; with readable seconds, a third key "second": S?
{"hour": 11, "minute": 2}
